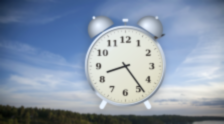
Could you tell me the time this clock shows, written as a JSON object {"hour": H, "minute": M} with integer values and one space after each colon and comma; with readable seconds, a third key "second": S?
{"hour": 8, "minute": 24}
